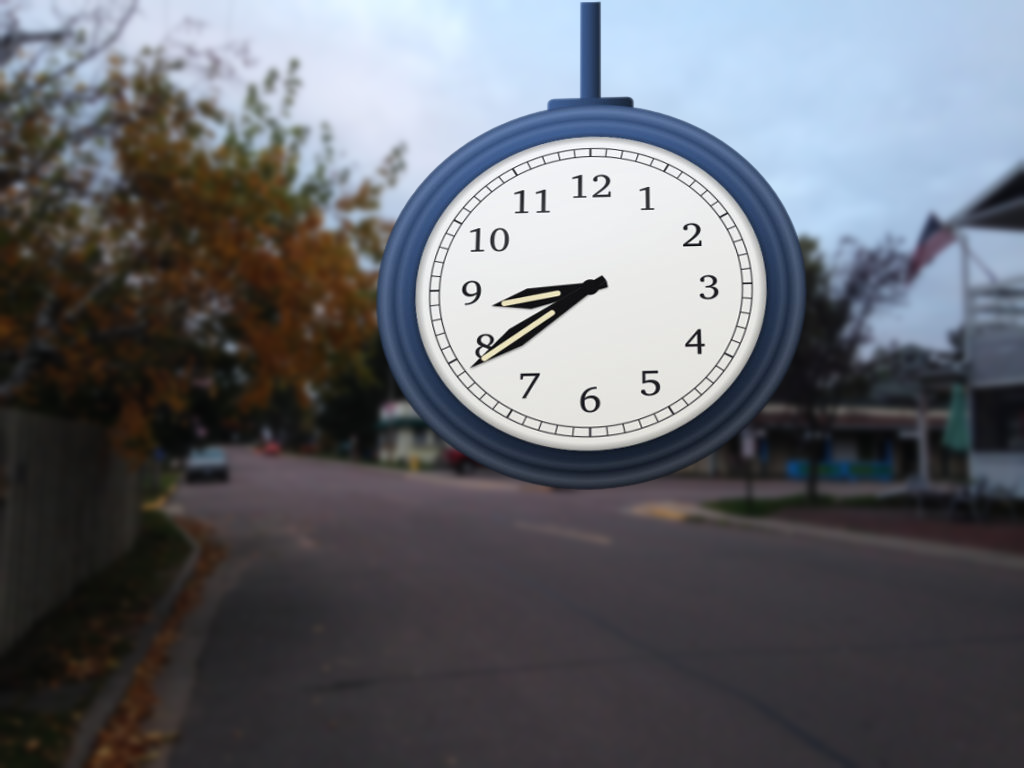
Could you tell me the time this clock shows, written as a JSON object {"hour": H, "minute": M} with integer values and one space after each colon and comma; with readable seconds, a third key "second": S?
{"hour": 8, "minute": 39}
